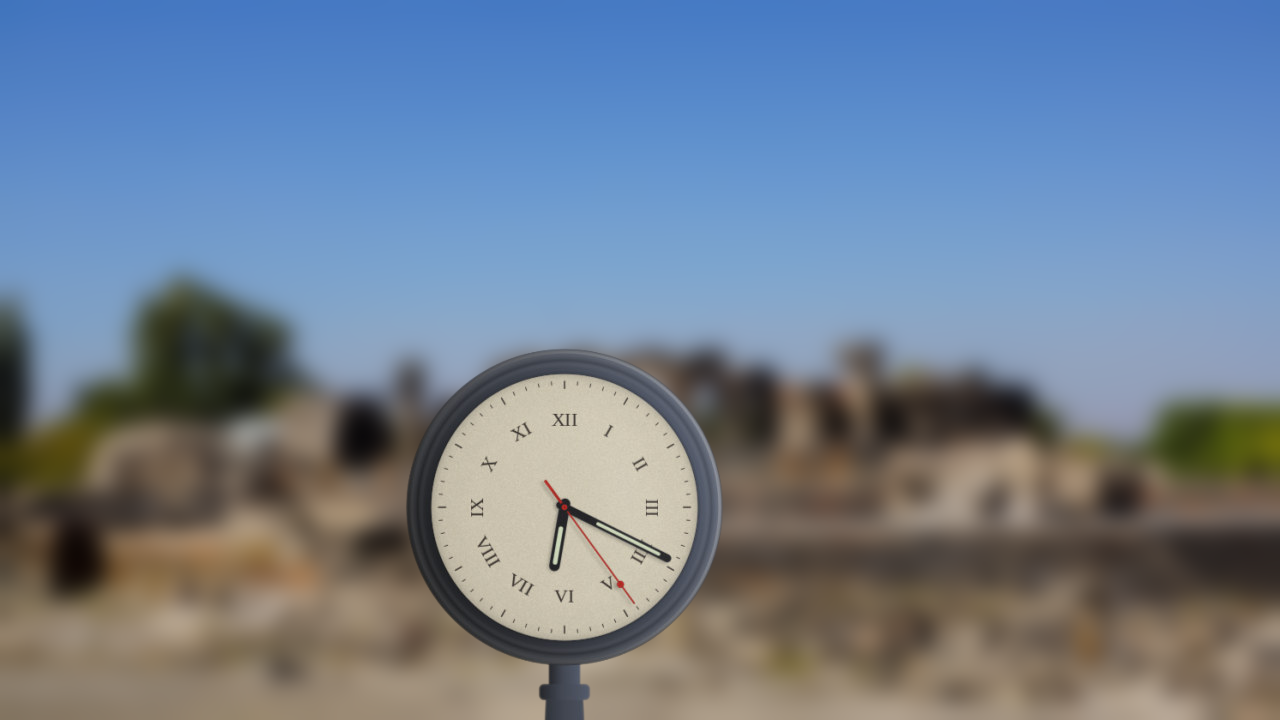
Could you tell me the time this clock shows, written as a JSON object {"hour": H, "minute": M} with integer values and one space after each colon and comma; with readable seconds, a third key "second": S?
{"hour": 6, "minute": 19, "second": 24}
